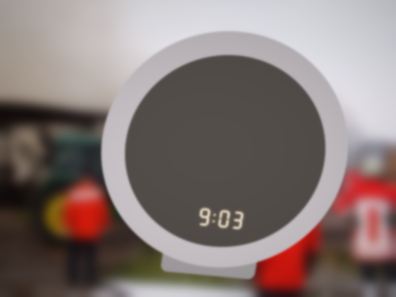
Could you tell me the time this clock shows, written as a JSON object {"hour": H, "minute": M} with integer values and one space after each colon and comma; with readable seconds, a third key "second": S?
{"hour": 9, "minute": 3}
